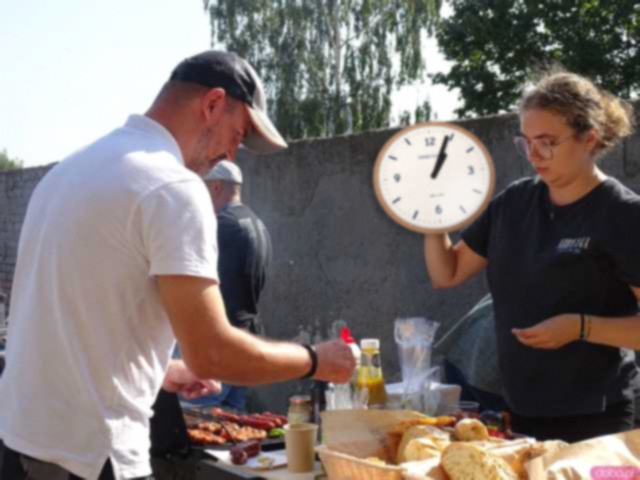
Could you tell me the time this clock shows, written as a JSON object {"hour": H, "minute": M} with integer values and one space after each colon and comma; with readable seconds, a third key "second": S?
{"hour": 1, "minute": 4}
